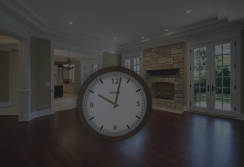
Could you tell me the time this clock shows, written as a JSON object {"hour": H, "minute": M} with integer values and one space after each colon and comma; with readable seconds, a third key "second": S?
{"hour": 10, "minute": 2}
